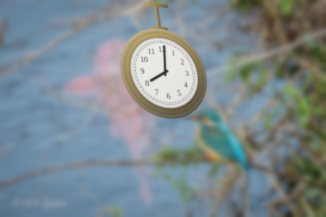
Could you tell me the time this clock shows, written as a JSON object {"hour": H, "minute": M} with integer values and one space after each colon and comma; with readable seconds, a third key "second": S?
{"hour": 8, "minute": 1}
